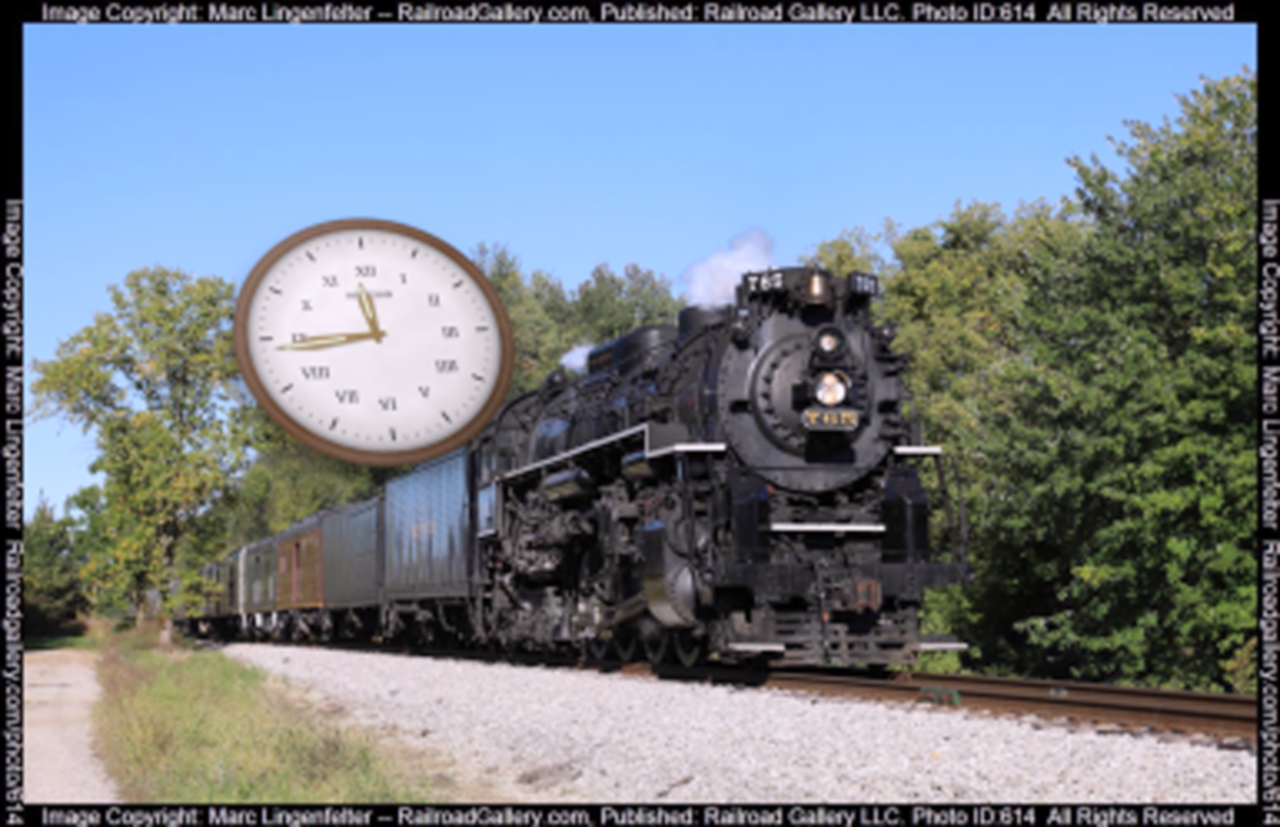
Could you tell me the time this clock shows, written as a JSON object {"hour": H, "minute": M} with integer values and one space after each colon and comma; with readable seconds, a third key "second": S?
{"hour": 11, "minute": 44}
